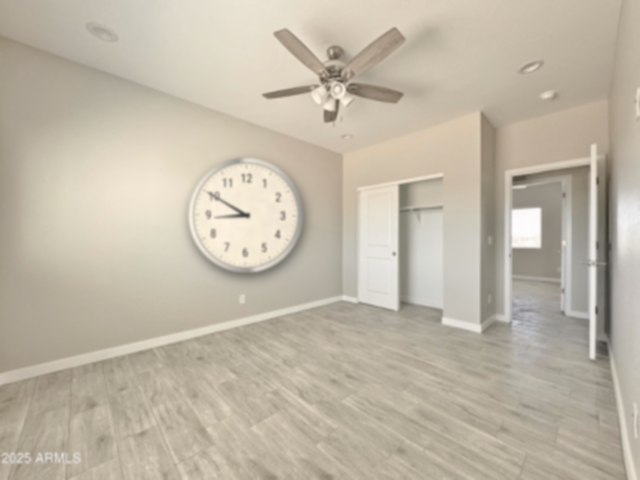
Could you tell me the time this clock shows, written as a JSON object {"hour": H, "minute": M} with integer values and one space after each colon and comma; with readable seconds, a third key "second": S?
{"hour": 8, "minute": 50}
